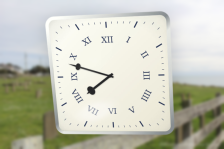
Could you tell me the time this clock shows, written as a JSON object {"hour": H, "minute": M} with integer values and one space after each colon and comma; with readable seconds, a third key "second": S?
{"hour": 7, "minute": 48}
